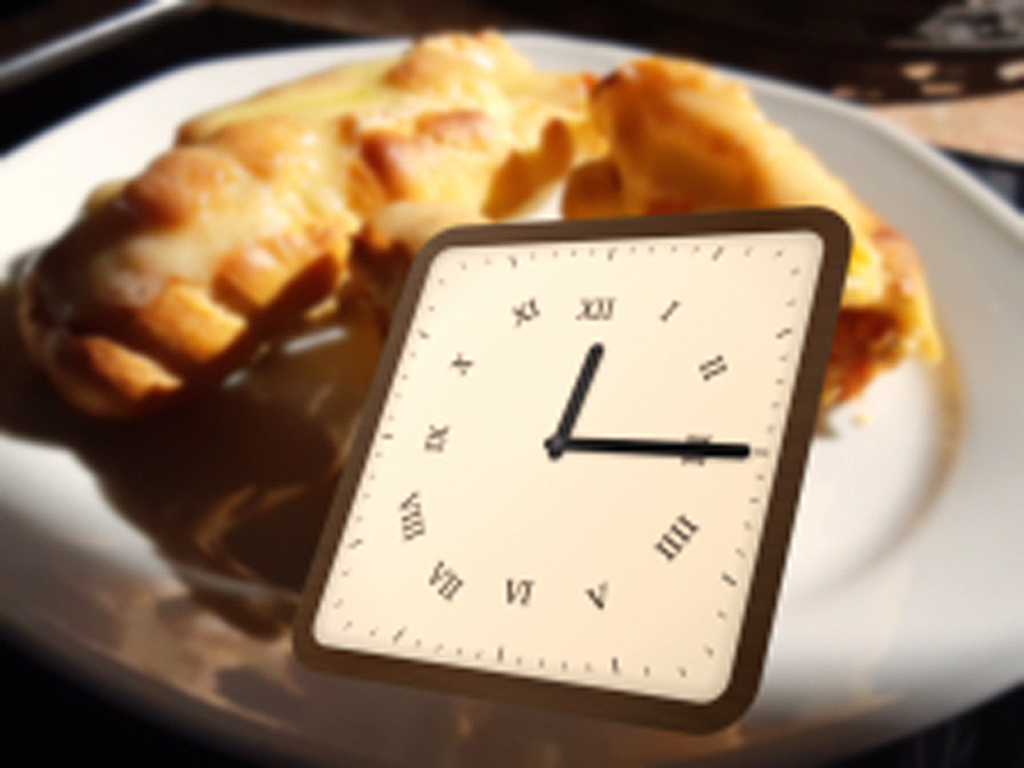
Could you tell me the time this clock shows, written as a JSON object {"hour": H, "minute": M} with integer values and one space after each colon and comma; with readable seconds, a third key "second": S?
{"hour": 12, "minute": 15}
